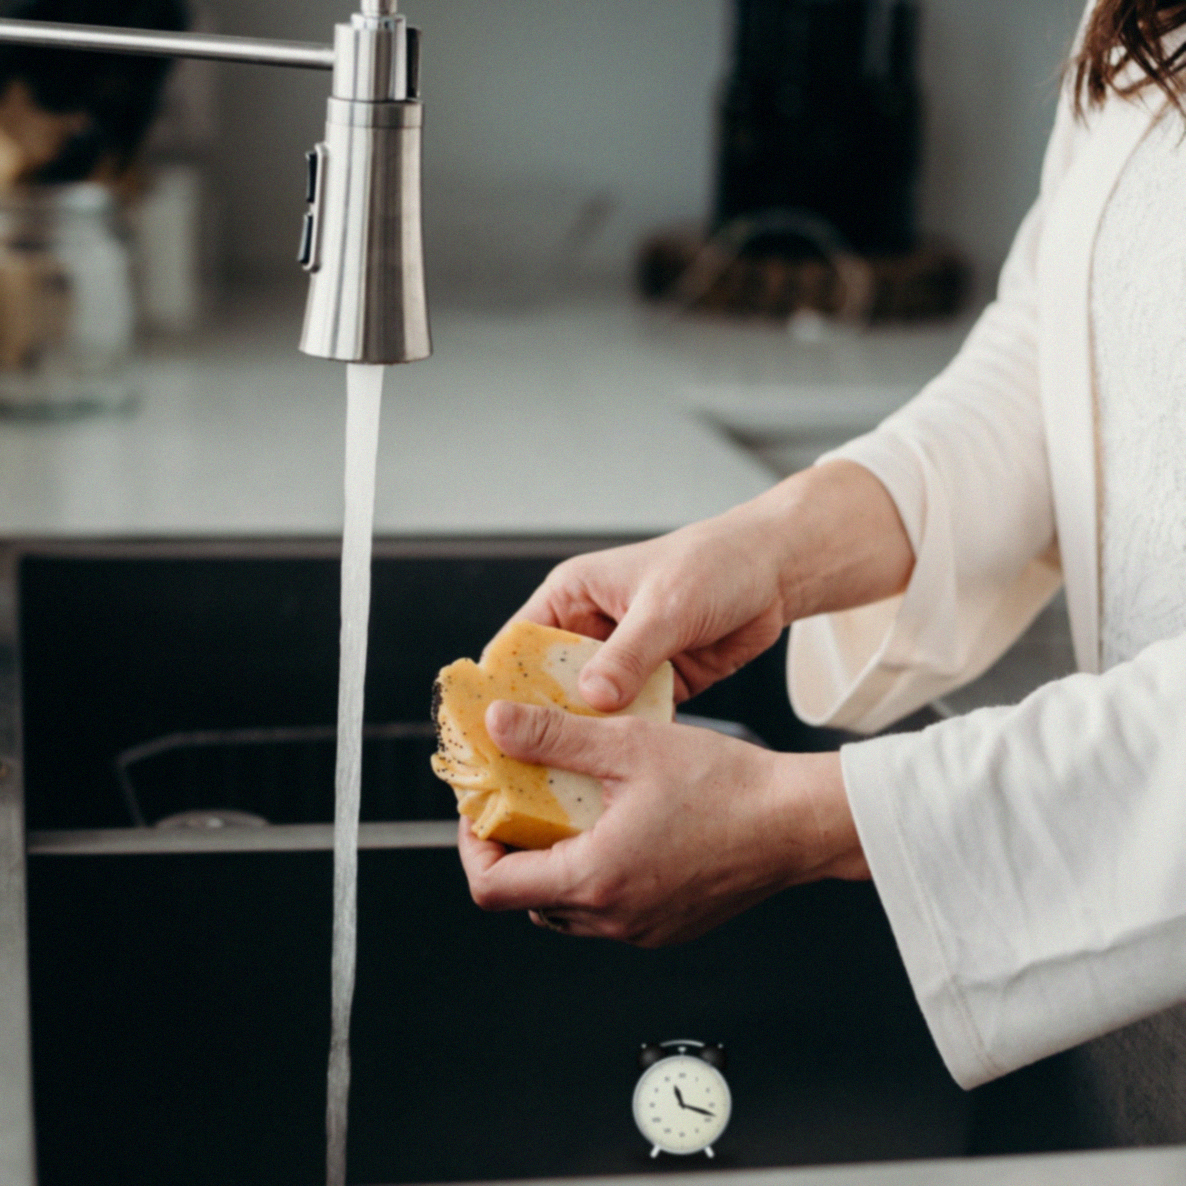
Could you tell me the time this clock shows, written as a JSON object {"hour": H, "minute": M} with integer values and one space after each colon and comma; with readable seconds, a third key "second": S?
{"hour": 11, "minute": 18}
